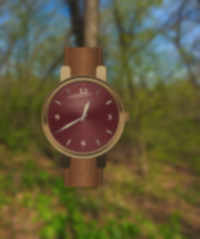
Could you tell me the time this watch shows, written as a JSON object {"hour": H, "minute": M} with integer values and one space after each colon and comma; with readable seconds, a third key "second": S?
{"hour": 12, "minute": 40}
